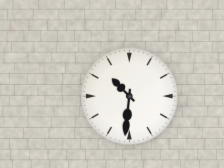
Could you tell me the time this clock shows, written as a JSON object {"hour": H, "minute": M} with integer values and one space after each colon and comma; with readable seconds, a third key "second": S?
{"hour": 10, "minute": 31}
